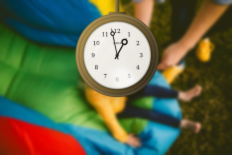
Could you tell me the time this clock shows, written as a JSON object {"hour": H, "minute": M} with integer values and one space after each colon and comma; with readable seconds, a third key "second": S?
{"hour": 12, "minute": 58}
